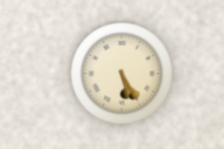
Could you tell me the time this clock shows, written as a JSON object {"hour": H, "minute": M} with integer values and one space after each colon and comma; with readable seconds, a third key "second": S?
{"hour": 5, "minute": 25}
